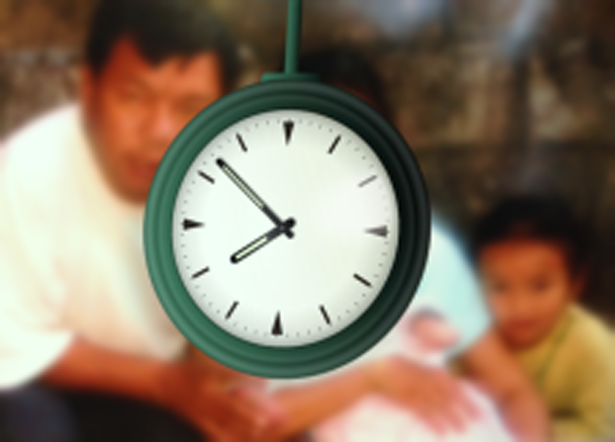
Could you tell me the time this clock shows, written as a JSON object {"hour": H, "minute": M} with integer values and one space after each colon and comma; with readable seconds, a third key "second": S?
{"hour": 7, "minute": 52}
